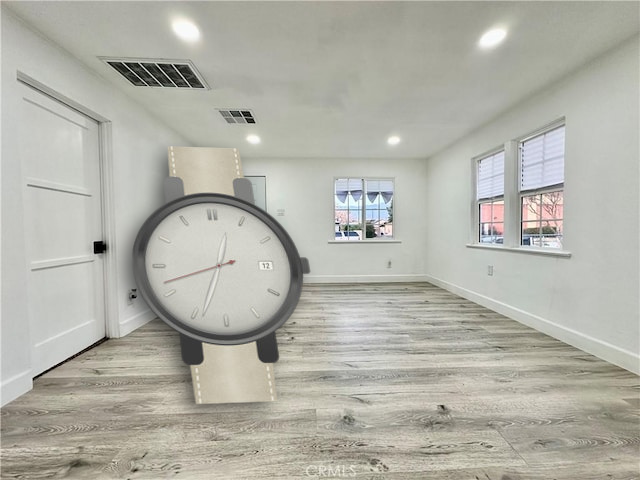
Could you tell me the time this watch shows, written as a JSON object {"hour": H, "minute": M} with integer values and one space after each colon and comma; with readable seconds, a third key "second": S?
{"hour": 12, "minute": 33, "second": 42}
